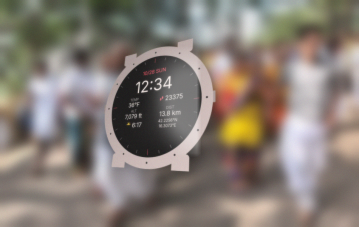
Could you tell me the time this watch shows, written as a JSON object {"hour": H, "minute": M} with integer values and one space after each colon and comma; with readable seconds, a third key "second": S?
{"hour": 12, "minute": 34}
